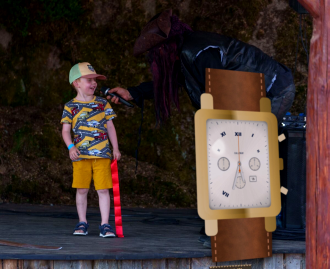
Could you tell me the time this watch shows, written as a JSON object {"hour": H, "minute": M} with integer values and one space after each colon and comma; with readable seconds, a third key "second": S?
{"hour": 5, "minute": 33}
